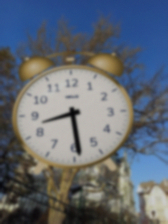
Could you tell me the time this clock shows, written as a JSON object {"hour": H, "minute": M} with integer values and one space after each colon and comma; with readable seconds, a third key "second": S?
{"hour": 8, "minute": 29}
